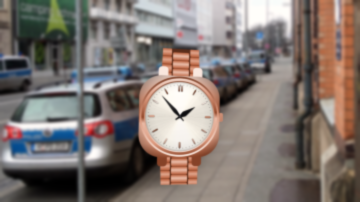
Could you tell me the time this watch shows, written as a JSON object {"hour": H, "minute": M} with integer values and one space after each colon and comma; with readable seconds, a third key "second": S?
{"hour": 1, "minute": 53}
